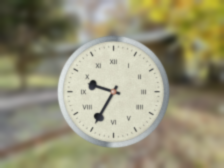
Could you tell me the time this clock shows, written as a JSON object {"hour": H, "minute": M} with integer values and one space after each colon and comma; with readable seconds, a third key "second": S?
{"hour": 9, "minute": 35}
